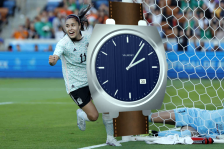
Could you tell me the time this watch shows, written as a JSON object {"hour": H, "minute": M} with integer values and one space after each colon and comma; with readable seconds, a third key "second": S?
{"hour": 2, "minute": 6}
